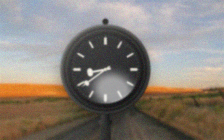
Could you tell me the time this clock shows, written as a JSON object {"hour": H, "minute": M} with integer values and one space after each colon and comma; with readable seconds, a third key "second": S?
{"hour": 8, "minute": 39}
